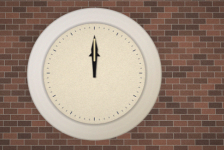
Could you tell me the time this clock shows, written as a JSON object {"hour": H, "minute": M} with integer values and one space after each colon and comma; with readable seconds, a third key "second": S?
{"hour": 12, "minute": 0}
